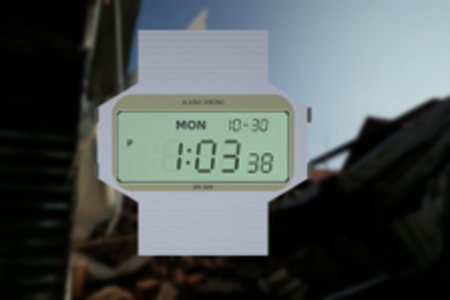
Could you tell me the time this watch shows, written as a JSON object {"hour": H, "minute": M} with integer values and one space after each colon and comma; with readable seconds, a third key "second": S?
{"hour": 1, "minute": 3, "second": 38}
